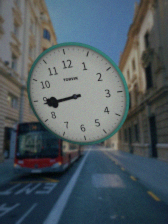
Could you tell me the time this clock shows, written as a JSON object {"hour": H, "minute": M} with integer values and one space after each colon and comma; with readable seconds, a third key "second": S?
{"hour": 8, "minute": 44}
